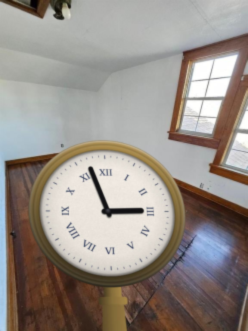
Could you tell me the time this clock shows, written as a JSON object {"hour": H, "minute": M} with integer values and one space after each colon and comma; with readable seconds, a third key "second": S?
{"hour": 2, "minute": 57}
